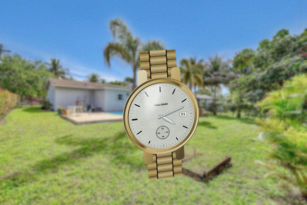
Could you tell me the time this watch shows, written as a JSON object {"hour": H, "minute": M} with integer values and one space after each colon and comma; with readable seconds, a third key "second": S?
{"hour": 4, "minute": 12}
